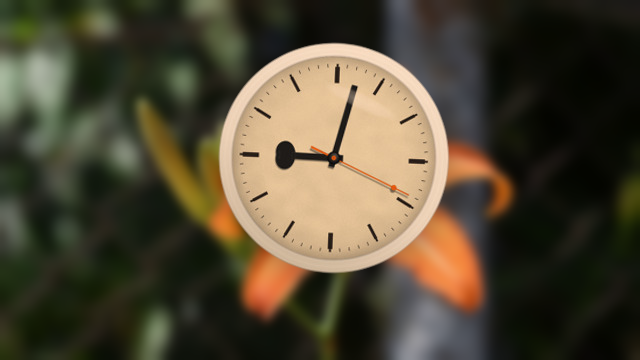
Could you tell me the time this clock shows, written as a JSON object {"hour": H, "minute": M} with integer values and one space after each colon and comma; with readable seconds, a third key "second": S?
{"hour": 9, "minute": 2, "second": 19}
